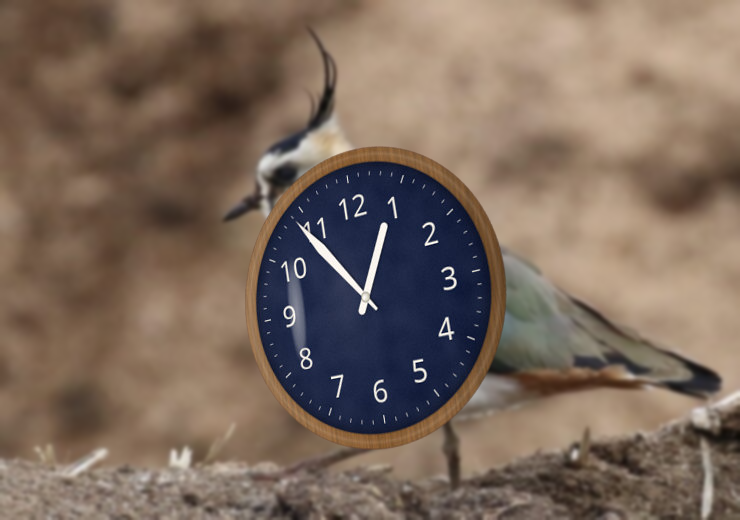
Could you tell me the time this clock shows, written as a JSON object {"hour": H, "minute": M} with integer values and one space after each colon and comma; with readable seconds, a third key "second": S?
{"hour": 12, "minute": 54}
